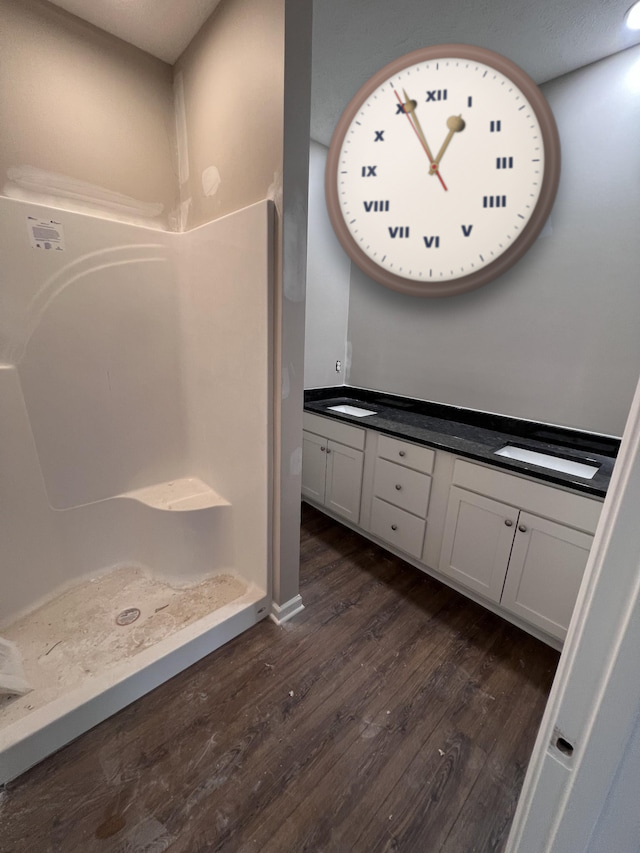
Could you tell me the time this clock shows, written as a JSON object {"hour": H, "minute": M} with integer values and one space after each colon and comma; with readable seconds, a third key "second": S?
{"hour": 12, "minute": 55, "second": 55}
